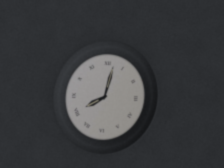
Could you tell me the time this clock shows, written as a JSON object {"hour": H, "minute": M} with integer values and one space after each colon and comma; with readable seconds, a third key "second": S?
{"hour": 8, "minute": 2}
